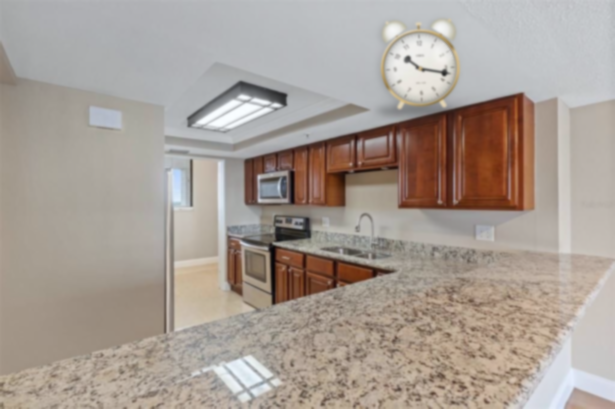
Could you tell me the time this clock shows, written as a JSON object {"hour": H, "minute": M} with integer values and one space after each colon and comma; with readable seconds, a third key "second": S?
{"hour": 10, "minute": 17}
